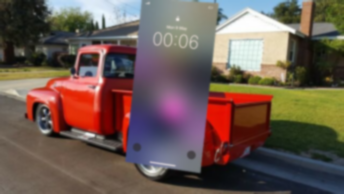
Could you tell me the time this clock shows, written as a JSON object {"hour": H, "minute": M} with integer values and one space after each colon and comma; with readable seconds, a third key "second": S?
{"hour": 0, "minute": 6}
